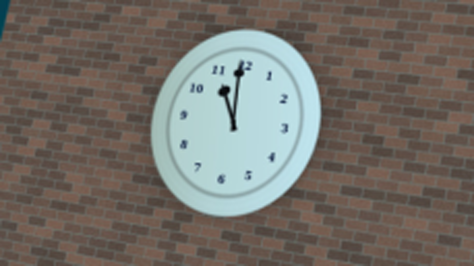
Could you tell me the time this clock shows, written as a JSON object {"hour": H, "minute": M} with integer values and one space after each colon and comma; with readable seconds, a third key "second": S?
{"hour": 10, "minute": 59}
